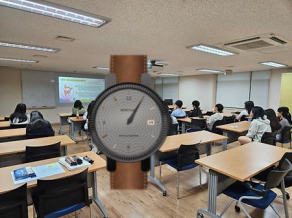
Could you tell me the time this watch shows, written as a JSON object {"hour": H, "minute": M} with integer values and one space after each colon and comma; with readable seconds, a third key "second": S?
{"hour": 1, "minute": 5}
